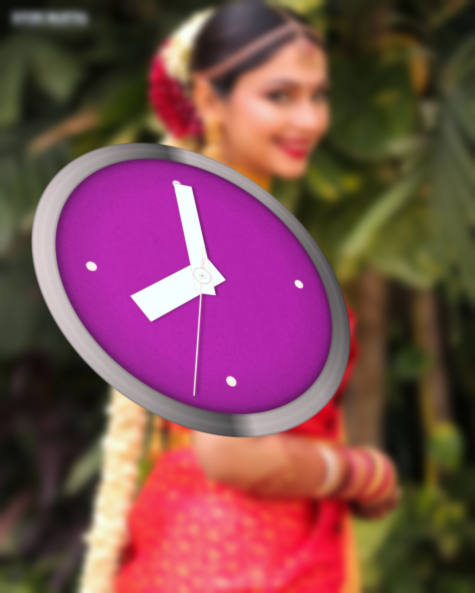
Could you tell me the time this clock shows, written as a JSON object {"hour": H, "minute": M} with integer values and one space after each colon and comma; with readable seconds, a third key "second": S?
{"hour": 8, "minute": 0, "second": 33}
